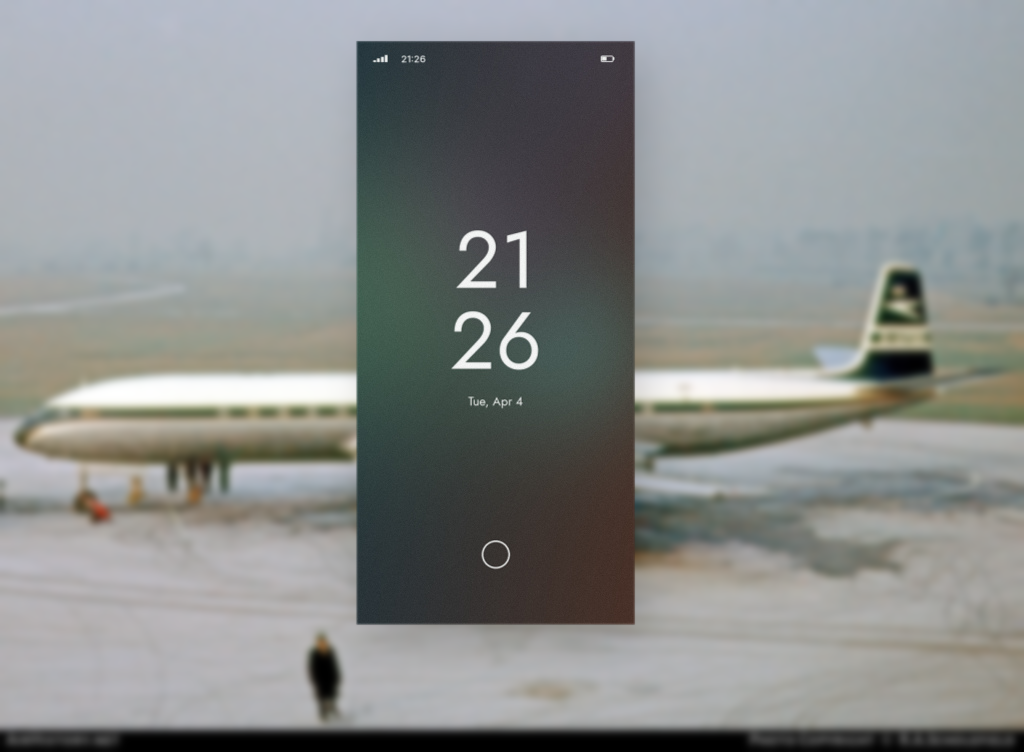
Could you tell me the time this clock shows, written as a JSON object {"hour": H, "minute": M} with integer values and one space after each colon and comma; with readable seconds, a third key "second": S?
{"hour": 21, "minute": 26}
